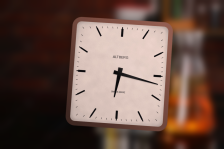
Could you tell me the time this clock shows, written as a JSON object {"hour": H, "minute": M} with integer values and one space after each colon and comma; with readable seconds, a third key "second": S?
{"hour": 6, "minute": 17}
